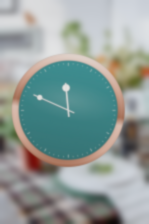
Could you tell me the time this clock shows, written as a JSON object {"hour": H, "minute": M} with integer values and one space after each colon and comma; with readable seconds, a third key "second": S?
{"hour": 11, "minute": 49}
